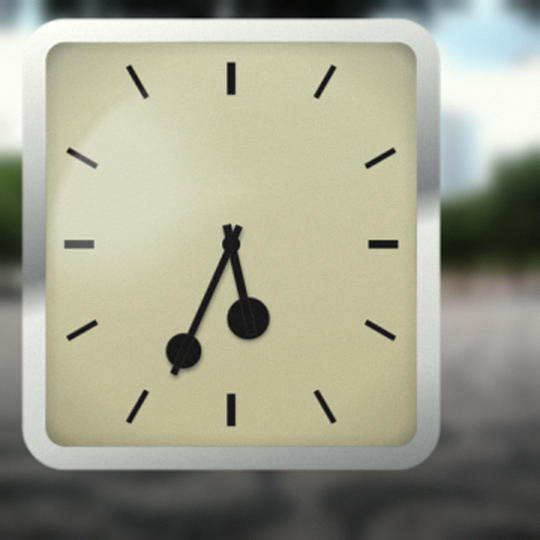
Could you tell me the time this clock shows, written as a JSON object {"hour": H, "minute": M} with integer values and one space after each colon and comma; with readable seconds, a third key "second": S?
{"hour": 5, "minute": 34}
